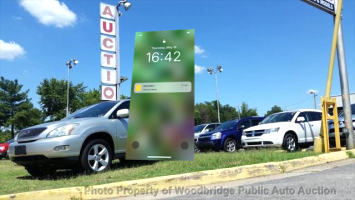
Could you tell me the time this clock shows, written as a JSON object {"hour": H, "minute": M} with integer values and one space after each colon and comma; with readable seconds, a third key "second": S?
{"hour": 16, "minute": 42}
